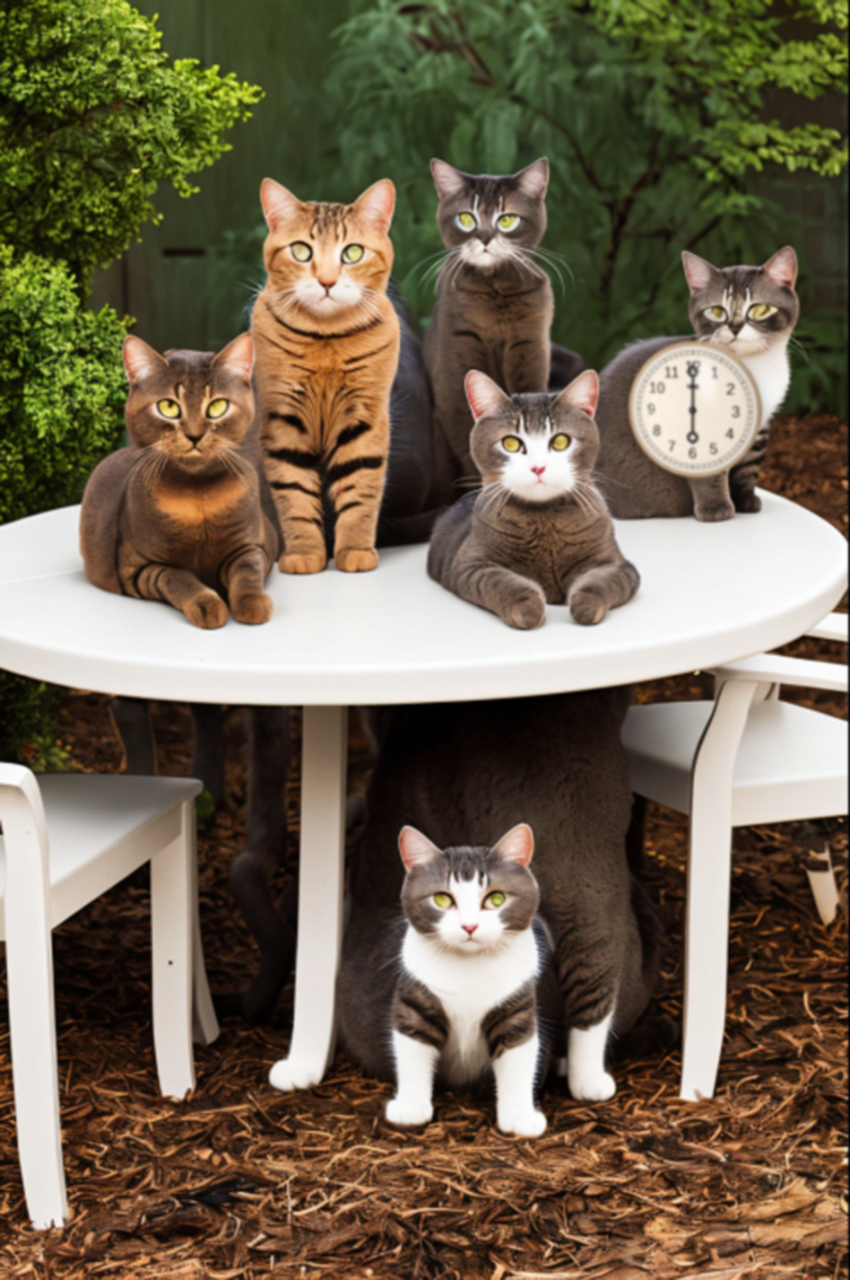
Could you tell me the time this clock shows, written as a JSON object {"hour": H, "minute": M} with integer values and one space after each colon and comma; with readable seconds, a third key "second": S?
{"hour": 6, "minute": 0}
